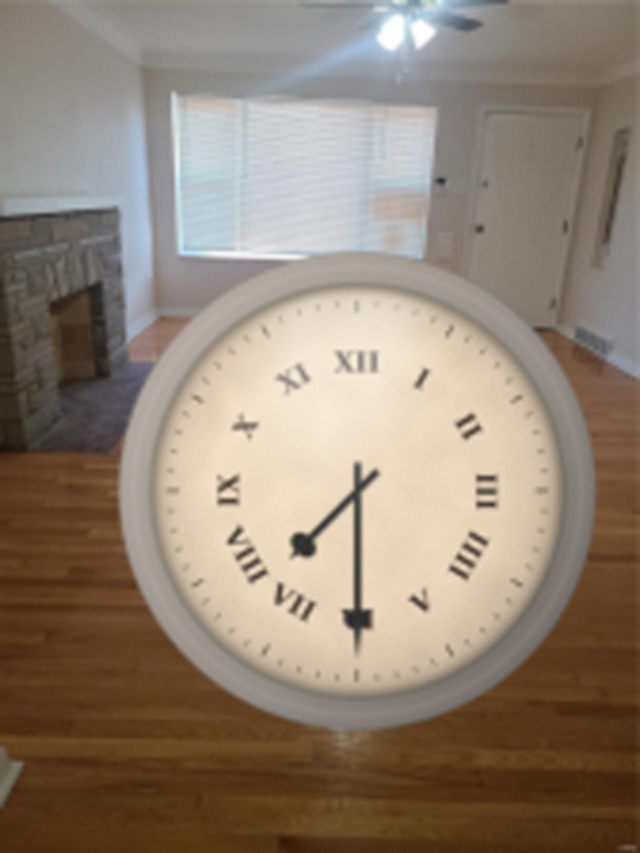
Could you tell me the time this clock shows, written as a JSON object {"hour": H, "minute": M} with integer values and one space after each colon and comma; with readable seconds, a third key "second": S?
{"hour": 7, "minute": 30}
